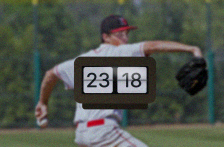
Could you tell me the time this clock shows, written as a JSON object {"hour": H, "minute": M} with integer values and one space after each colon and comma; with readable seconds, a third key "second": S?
{"hour": 23, "minute": 18}
